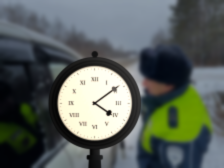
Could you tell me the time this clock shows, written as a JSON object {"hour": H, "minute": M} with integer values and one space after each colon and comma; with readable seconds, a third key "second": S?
{"hour": 4, "minute": 9}
